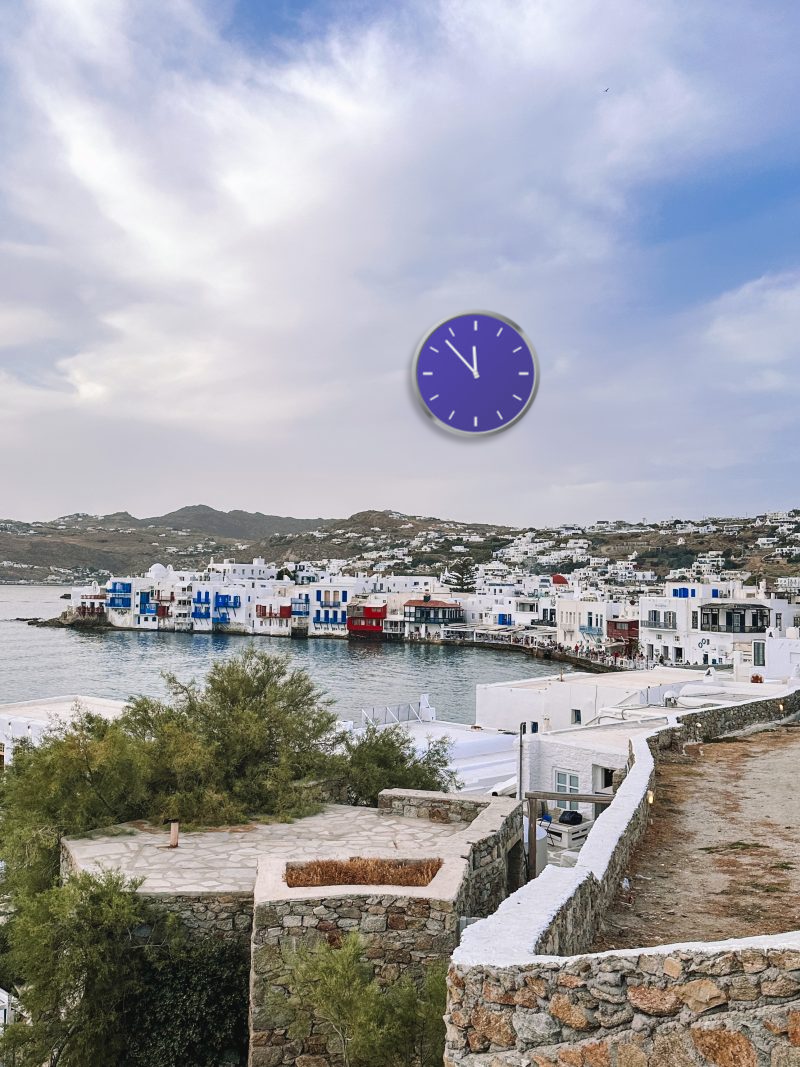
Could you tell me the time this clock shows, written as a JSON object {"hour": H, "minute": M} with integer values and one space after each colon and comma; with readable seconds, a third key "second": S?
{"hour": 11, "minute": 53}
